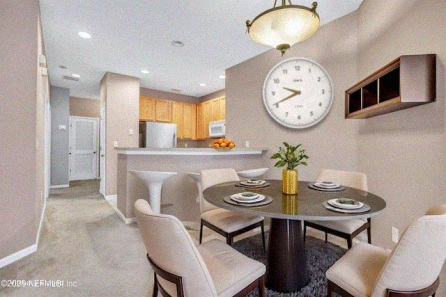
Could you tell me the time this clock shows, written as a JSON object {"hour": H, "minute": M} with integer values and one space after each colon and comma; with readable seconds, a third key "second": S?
{"hour": 9, "minute": 41}
